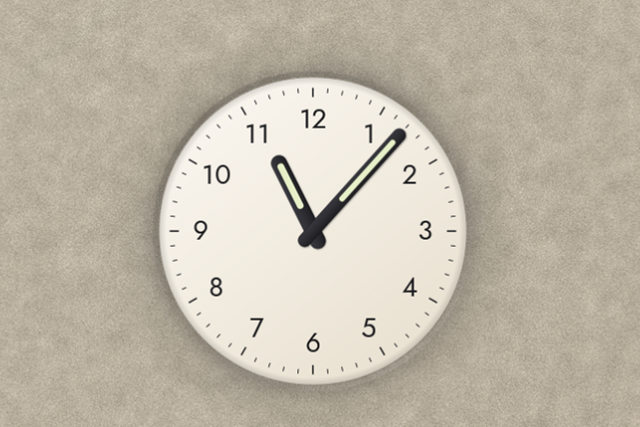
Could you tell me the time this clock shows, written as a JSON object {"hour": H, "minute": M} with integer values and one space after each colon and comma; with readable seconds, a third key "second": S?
{"hour": 11, "minute": 7}
